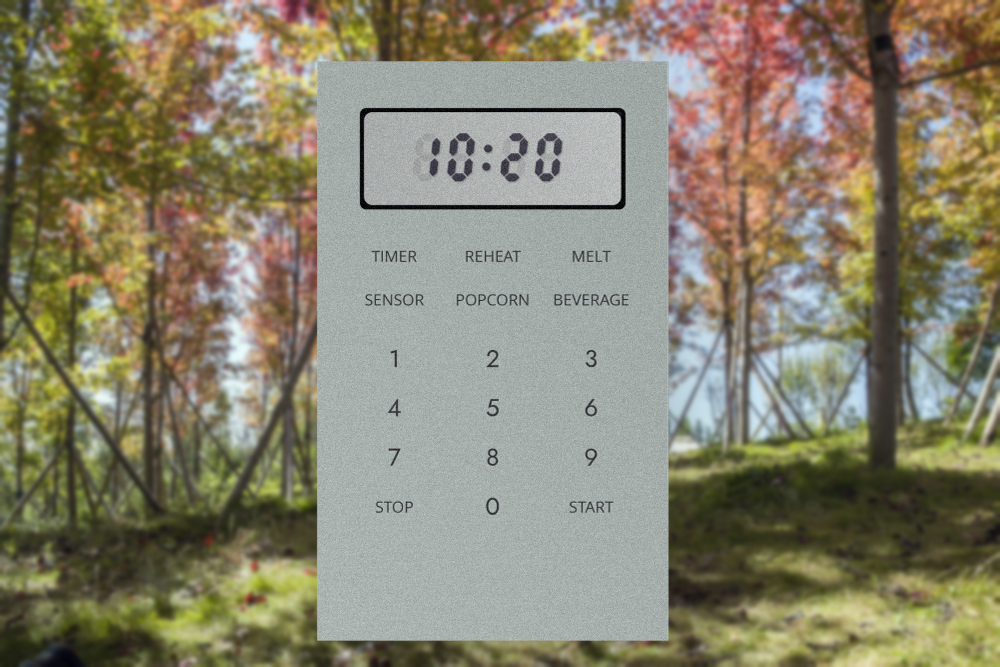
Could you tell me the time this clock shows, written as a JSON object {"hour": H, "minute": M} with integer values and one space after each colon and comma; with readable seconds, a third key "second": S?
{"hour": 10, "minute": 20}
